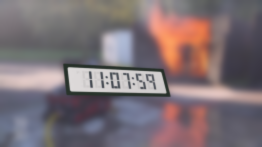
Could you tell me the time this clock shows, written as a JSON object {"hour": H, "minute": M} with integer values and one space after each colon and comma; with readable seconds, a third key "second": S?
{"hour": 11, "minute": 7, "second": 59}
